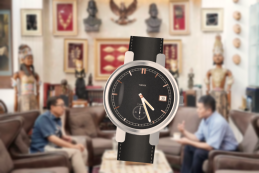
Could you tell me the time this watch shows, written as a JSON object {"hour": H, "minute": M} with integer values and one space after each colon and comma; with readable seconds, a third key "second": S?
{"hour": 4, "minute": 26}
